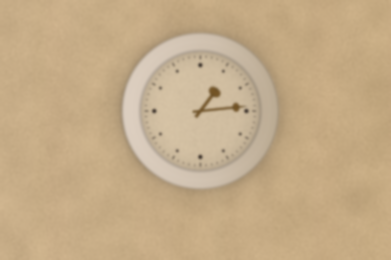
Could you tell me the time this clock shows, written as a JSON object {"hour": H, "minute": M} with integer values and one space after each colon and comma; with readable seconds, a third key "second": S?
{"hour": 1, "minute": 14}
